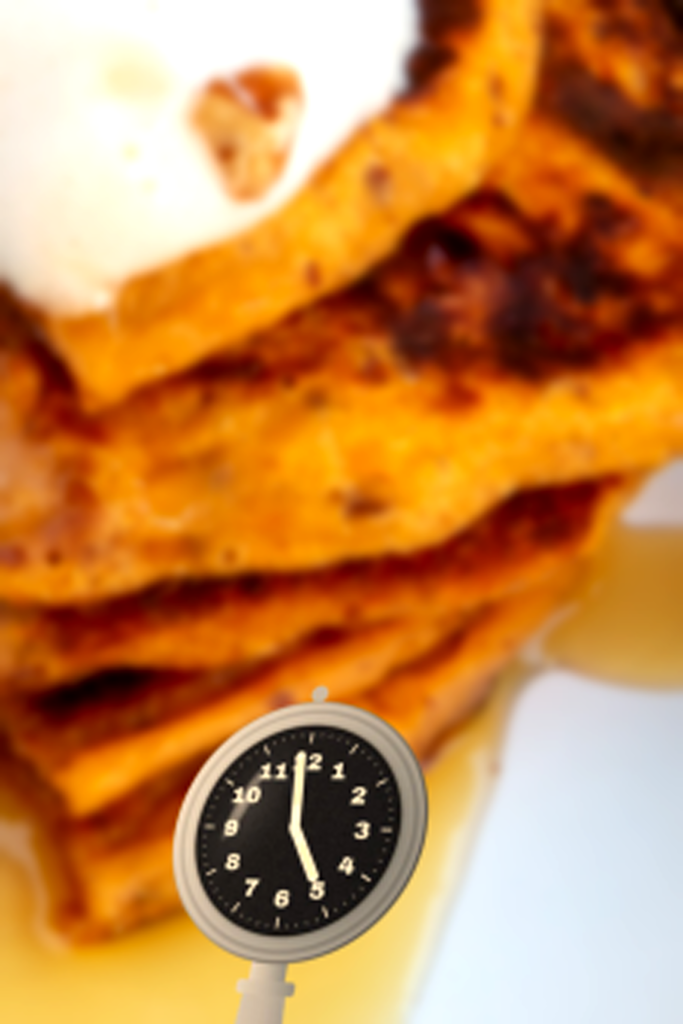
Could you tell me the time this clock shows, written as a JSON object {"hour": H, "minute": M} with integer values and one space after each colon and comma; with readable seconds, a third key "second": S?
{"hour": 4, "minute": 59}
